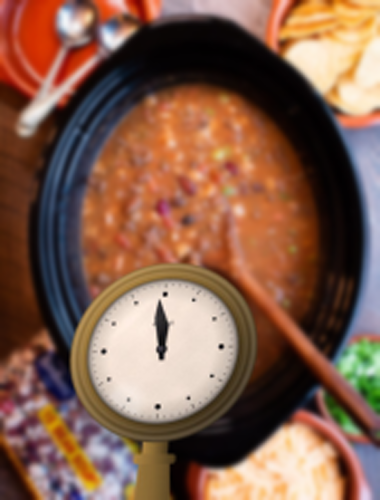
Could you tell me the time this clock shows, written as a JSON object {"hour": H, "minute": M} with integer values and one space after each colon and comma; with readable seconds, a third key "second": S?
{"hour": 11, "minute": 59}
